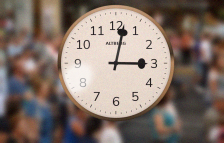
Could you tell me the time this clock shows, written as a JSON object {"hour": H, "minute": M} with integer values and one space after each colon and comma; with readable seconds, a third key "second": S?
{"hour": 3, "minute": 2}
